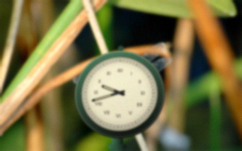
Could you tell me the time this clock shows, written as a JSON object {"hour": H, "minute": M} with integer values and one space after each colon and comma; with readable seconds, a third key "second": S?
{"hour": 9, "minute": 42}
